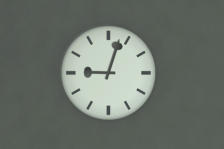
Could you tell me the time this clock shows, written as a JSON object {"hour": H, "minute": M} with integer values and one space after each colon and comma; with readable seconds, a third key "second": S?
{"hour": 9, "minute": 3}
